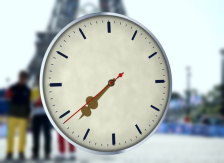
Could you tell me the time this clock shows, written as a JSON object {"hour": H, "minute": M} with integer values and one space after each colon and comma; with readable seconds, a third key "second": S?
{"hour": 7, "minute": 37, "second": 39}
